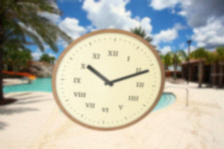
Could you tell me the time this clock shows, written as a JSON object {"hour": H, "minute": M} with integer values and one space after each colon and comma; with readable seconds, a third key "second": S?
{"hour": 10, "minute": 11}
